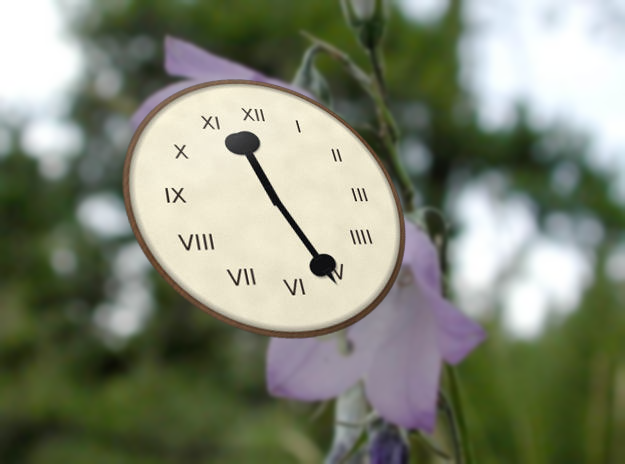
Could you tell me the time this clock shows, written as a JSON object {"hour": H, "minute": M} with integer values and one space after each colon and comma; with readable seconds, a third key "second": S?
{"hour": 11, "minute": 26}
